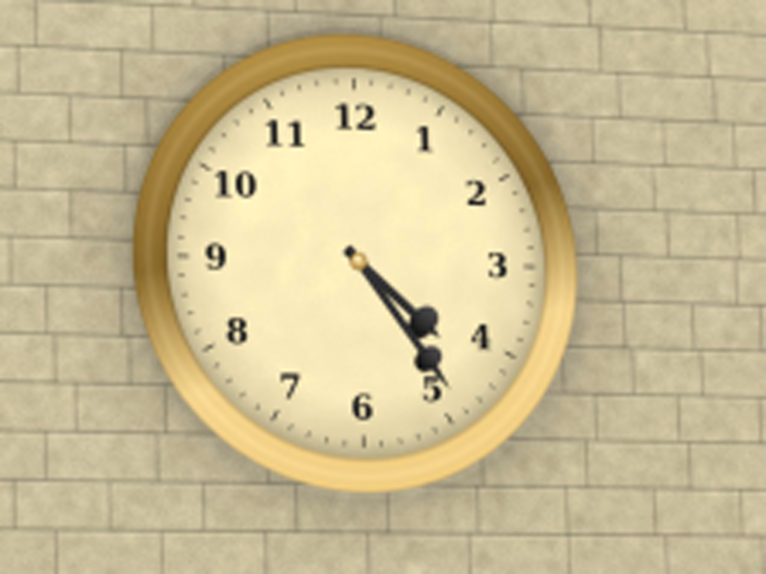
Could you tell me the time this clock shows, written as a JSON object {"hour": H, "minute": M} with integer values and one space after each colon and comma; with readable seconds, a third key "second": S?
{"hour": 4, "minute": 24}
